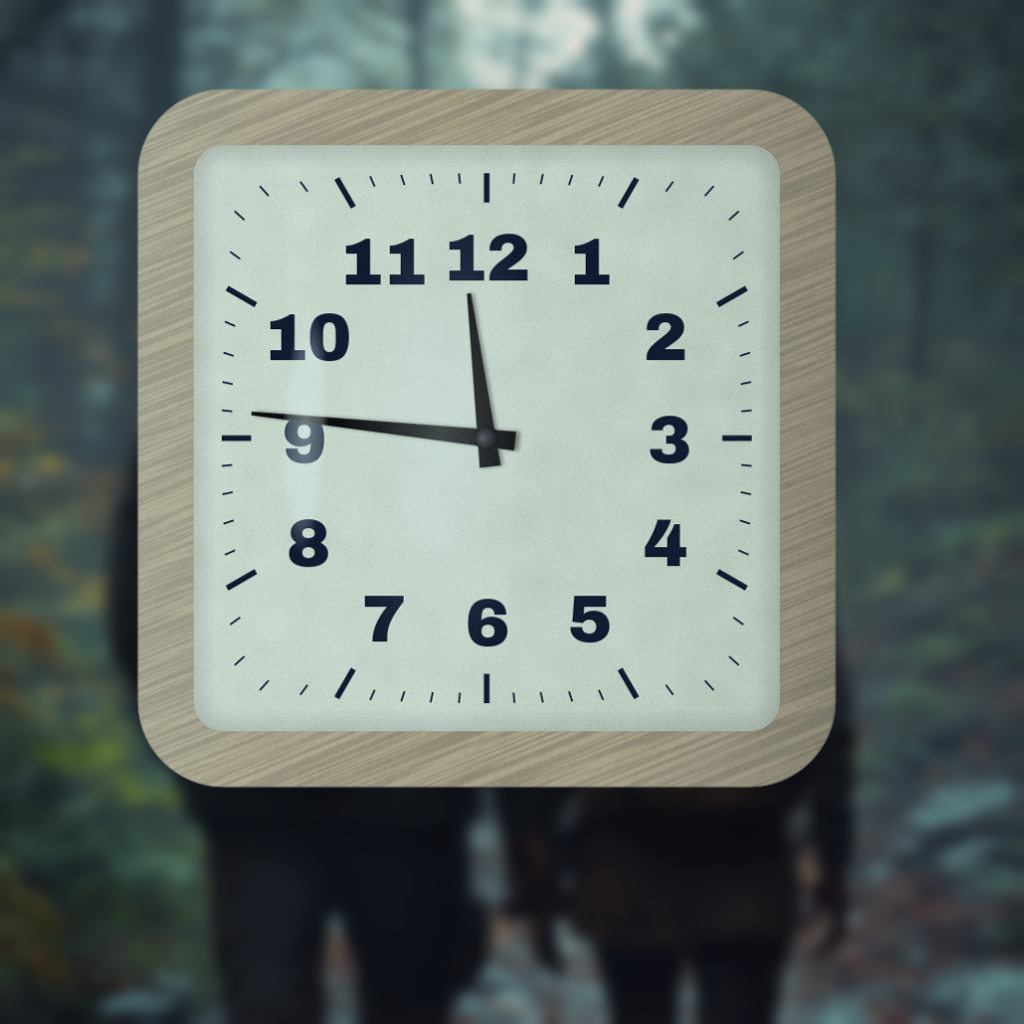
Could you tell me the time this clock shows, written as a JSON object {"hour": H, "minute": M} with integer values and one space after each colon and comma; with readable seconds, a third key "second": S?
{"hour": 11, "minute": 46}
